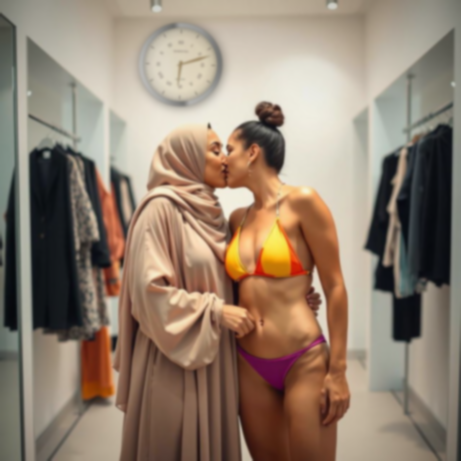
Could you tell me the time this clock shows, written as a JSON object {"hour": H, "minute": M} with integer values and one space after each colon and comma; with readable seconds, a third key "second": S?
{"hour": 6, "minute": 12}
